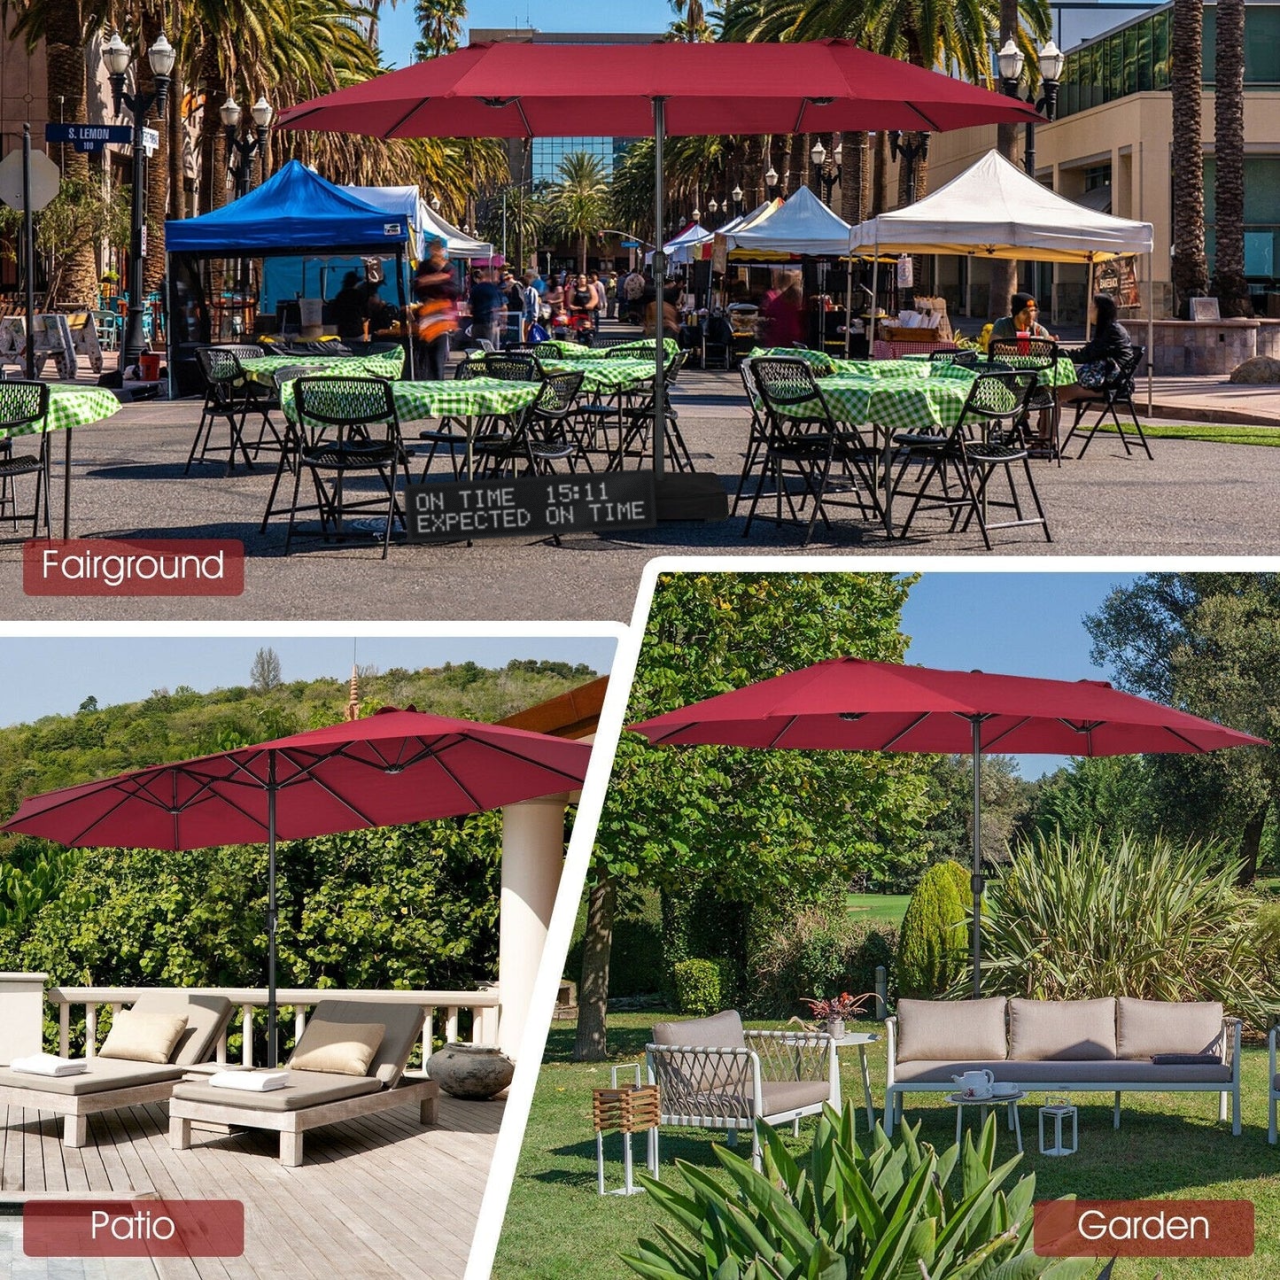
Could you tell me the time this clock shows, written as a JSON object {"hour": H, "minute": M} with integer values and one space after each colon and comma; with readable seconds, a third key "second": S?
{"hour": 15, "minute": 11}
